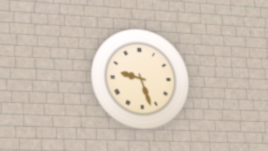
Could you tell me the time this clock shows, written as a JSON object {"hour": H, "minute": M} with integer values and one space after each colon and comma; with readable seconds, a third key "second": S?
{"hour": 9, "minute": 27}
